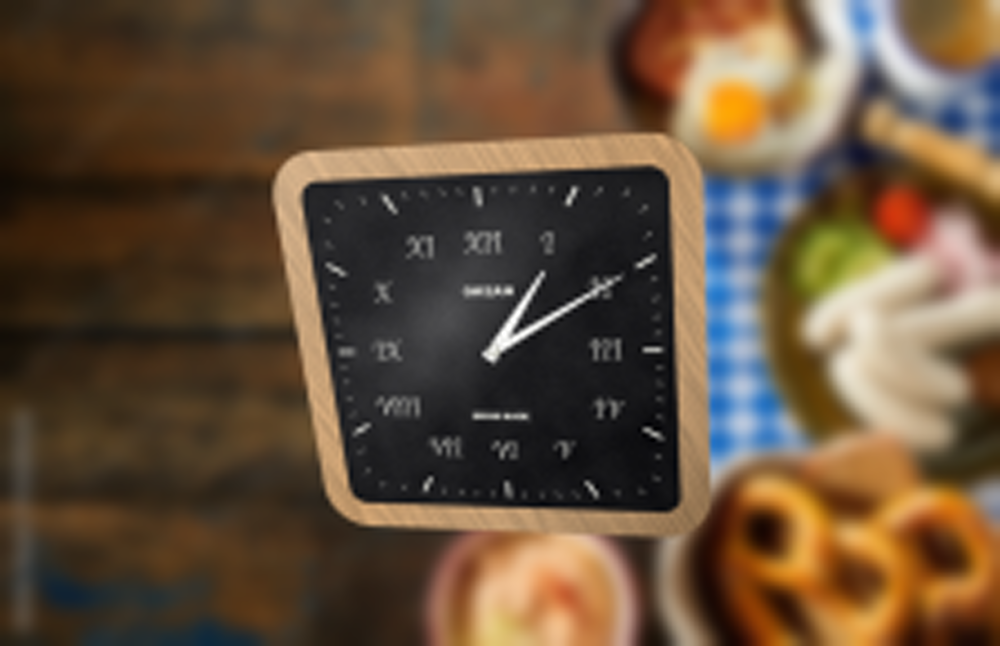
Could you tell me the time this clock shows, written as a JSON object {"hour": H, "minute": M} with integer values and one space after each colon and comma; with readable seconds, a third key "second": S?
{"hour": 1, "minute": 10}
